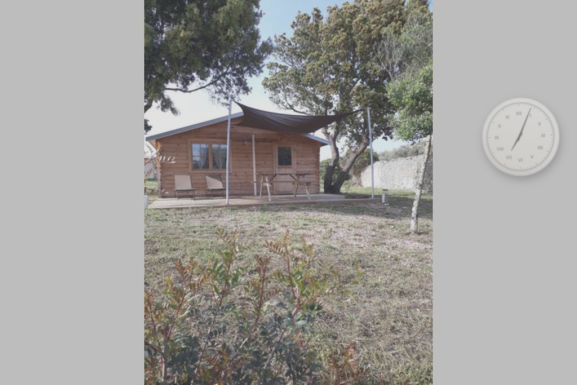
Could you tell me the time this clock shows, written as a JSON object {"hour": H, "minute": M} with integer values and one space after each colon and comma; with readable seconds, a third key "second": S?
{"hour": 7, "minute": 4}
